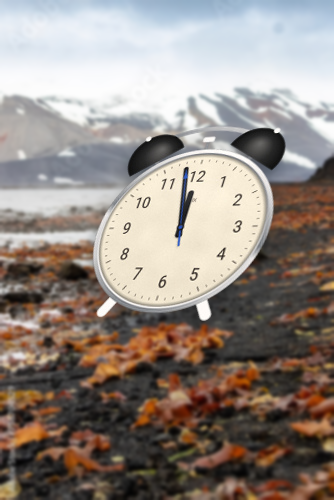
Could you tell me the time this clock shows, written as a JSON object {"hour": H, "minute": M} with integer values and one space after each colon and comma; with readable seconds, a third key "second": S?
{"hour": 11, "minute": 57, "second": 58}
